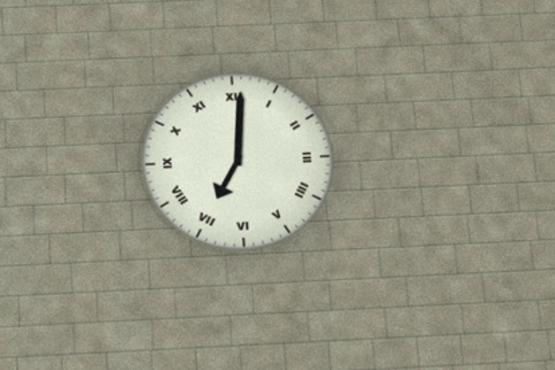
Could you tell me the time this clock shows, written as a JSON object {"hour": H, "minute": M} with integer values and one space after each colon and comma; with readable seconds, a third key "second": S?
{"hour": 7, "minute": 1}
